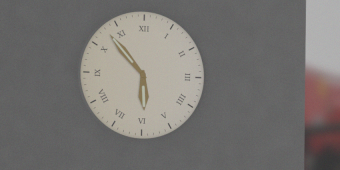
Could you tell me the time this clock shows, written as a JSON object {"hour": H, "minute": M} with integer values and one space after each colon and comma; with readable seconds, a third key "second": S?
{"hour": 5, "minute": 53}
